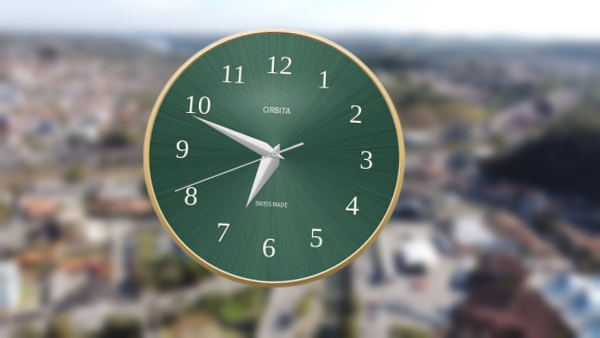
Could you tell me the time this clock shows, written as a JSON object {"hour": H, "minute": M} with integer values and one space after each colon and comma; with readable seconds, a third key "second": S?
{"hour": 6, "minute": 48, "second": 41}
